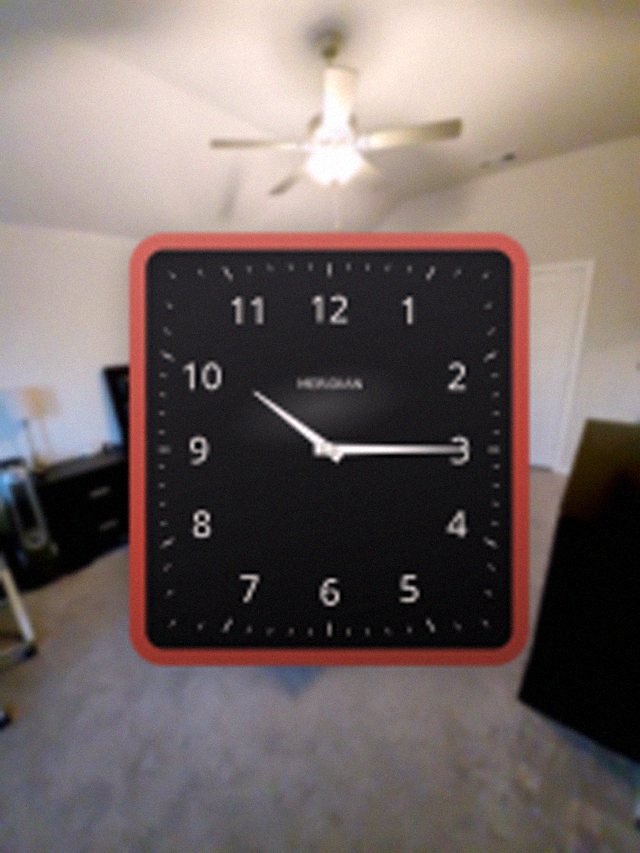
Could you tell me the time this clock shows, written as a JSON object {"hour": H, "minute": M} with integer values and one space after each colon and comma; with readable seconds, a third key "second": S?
{"hour": 10, "minute": 15}
